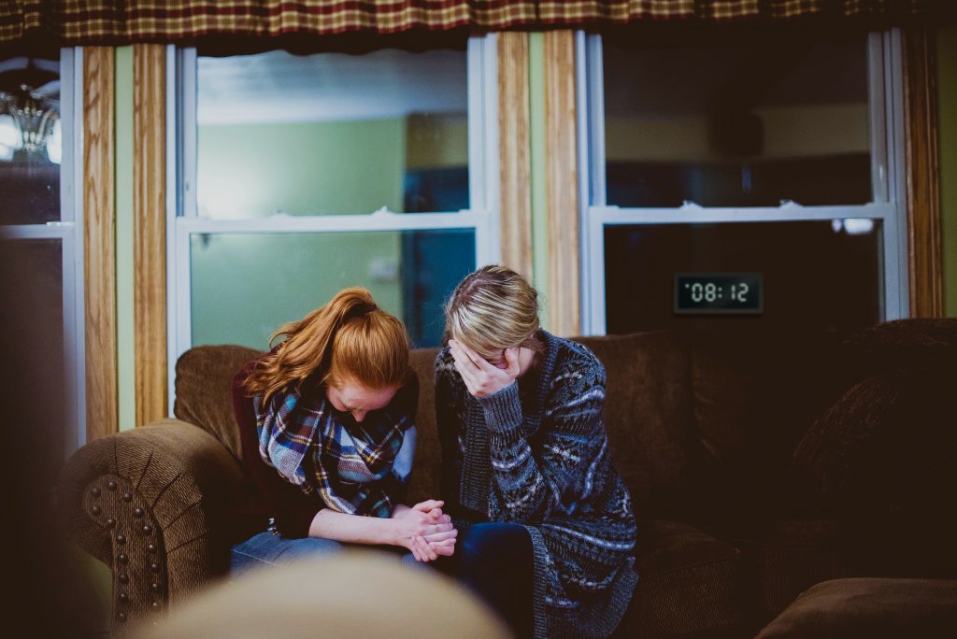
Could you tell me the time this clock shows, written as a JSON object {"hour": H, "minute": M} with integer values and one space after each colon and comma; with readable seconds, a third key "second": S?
{"hour": 8, "minute": 12}
